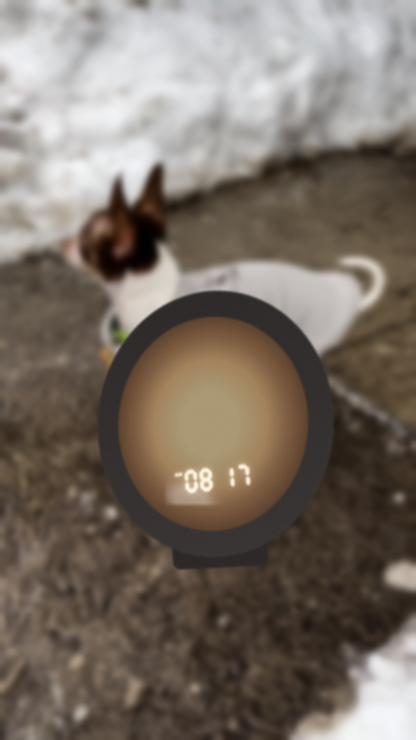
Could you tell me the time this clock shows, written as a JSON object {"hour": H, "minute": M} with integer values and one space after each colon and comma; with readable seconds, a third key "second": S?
{"hour": 8, "minute": 17}
